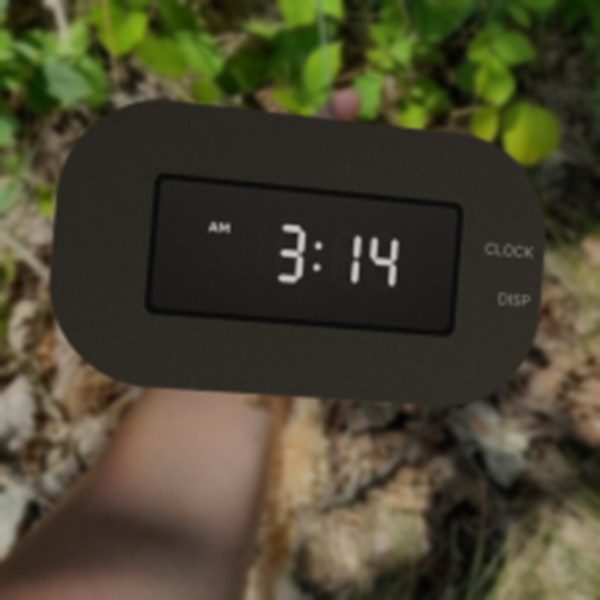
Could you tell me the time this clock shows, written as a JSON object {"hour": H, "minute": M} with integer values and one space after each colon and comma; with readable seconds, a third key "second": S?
{"hour": 3, "minute": 14}
